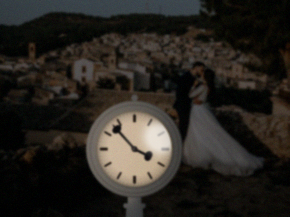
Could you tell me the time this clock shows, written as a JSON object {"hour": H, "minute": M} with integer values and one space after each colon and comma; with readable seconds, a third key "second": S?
{"hour": 3, "minute": 53}
